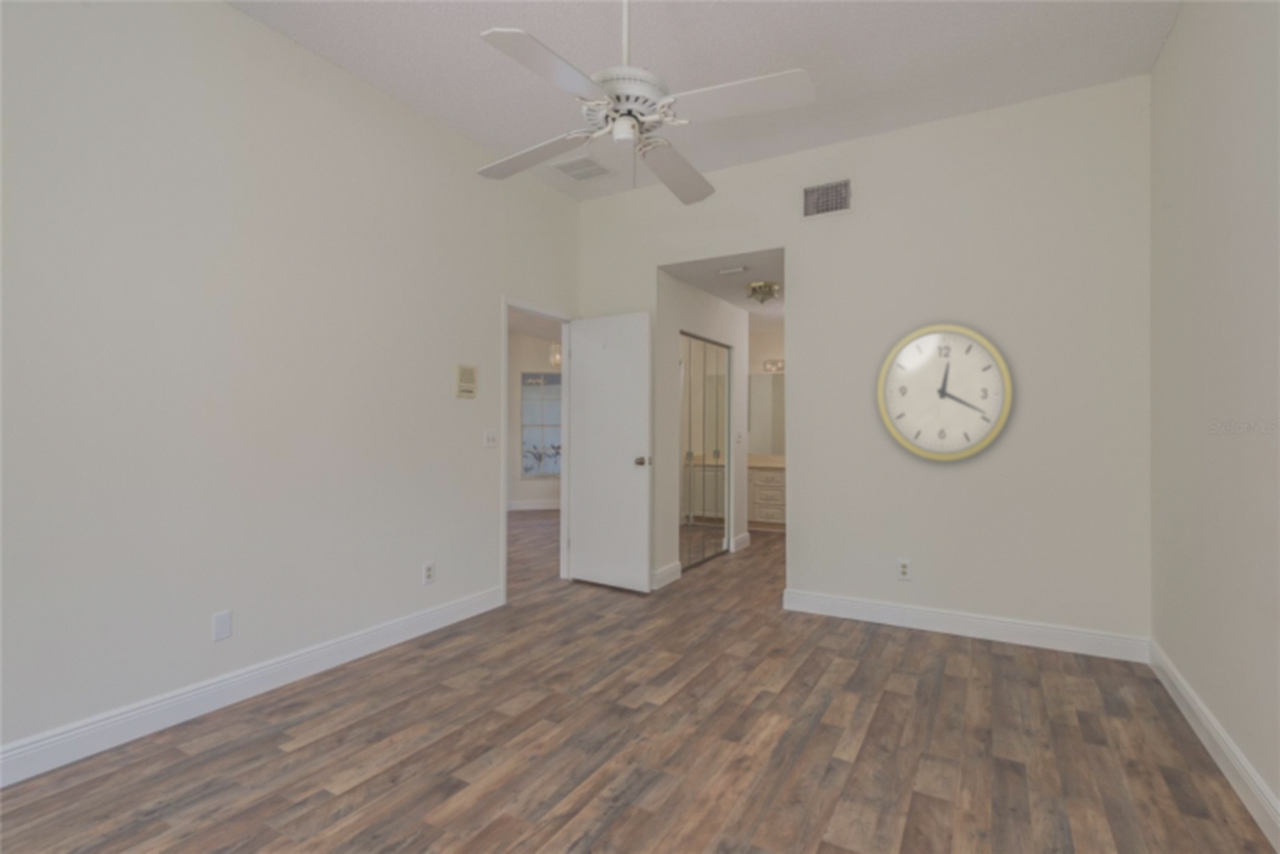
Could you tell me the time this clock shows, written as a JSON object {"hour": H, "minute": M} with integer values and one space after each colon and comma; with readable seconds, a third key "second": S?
{"hour": 12, "minute": 19}
